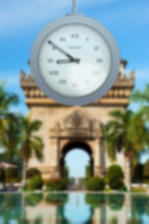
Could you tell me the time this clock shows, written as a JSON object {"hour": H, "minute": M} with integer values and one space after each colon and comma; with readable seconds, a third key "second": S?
{"hour": 8, "minute": 51}
